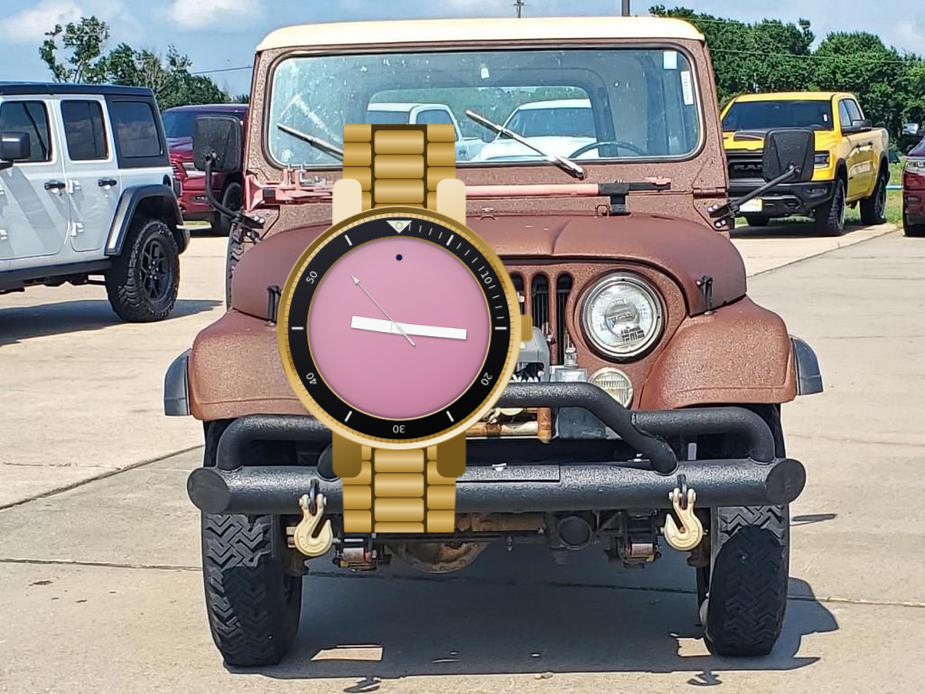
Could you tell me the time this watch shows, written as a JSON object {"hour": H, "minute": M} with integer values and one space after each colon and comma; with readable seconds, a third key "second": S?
{"hour": 9, "minute": 15, "second": 53}
